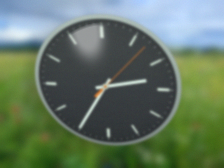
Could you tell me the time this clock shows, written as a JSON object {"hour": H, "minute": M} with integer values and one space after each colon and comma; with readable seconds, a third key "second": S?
{"hour": 2, "minute": 35, "second": 7}
